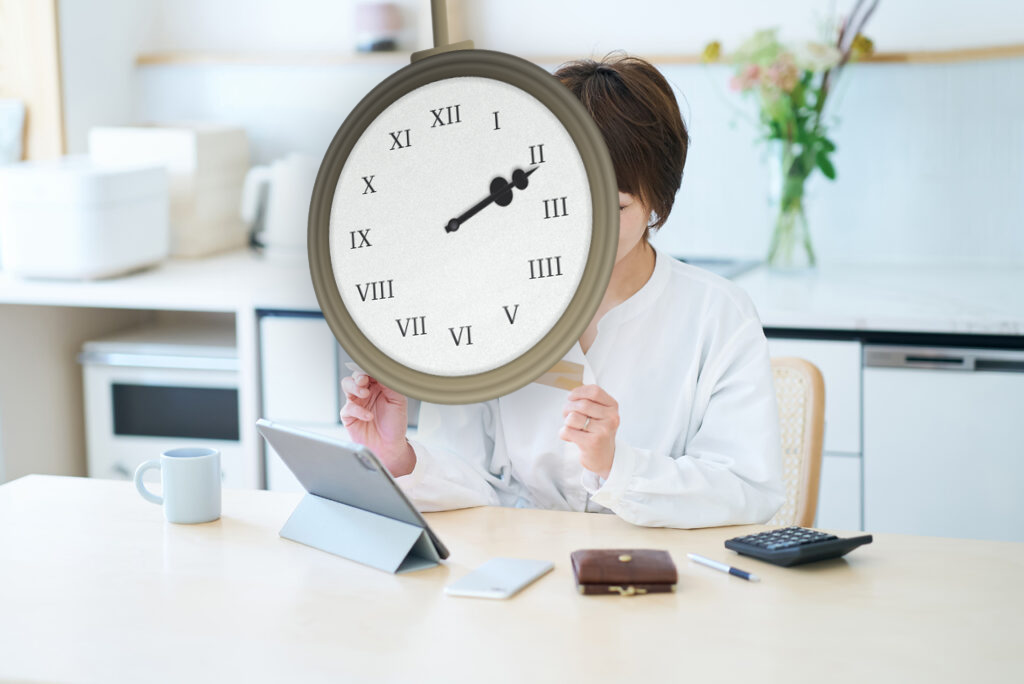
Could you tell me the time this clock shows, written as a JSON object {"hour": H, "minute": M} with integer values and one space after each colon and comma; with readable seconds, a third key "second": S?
{"hour": 2, "minute": 11}
